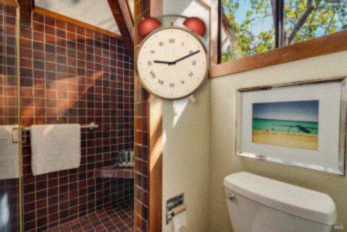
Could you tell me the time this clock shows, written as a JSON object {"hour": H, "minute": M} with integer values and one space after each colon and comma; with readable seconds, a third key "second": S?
{"hour": 9, "minute": 11}
